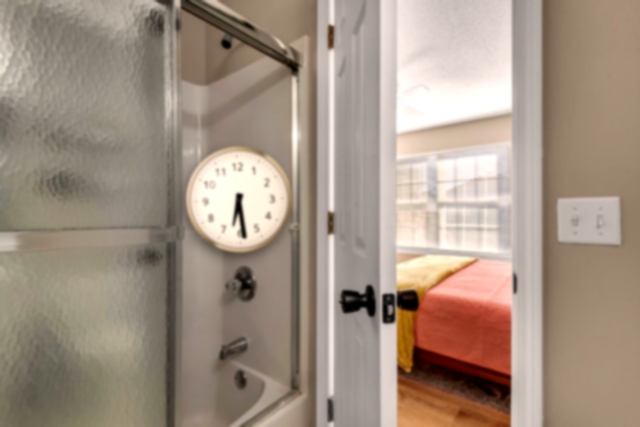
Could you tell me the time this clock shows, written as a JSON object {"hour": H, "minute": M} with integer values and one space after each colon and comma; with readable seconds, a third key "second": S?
{"hour": 6, "minute": 29}
